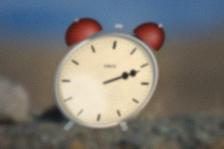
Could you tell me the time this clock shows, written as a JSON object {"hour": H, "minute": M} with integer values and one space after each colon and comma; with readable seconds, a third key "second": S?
{"hour": 2, "minute": 11}
